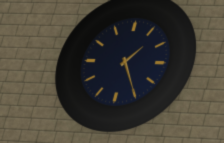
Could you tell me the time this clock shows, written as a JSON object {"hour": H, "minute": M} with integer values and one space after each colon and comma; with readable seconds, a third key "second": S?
{"hour": 1, "minute": 25}
